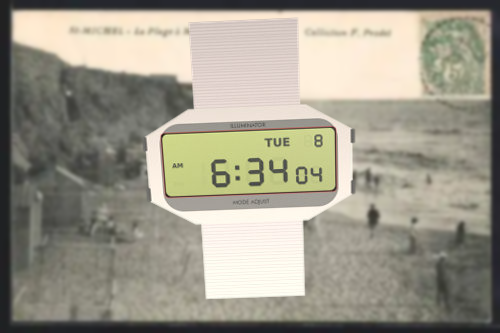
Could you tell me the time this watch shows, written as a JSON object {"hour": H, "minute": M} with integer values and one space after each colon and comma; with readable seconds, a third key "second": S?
{"hour": 6, "minute": 34, "second": 4}
